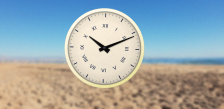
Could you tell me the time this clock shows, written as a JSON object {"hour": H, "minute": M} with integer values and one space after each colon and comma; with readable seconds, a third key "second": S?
{"hour": 10, "minute": 11}
